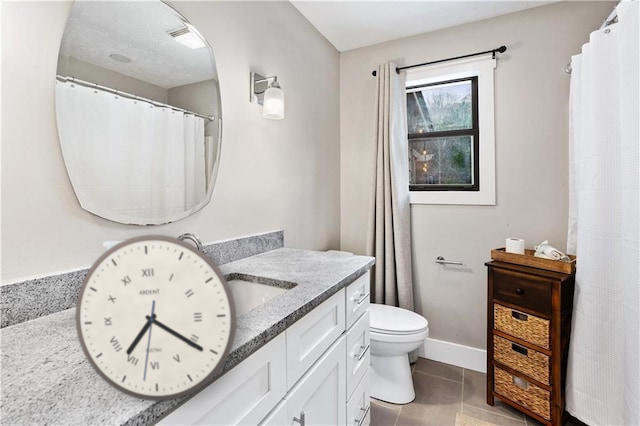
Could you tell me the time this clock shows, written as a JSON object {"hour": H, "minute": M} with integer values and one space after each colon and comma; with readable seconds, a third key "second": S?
{"hour": 7, "minute": 20, "second": 32}
